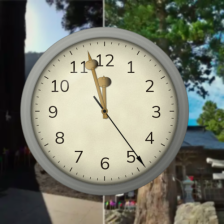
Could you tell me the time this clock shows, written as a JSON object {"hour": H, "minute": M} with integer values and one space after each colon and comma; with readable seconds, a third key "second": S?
{"hour": 11, "minute": 57, "second": 24}
